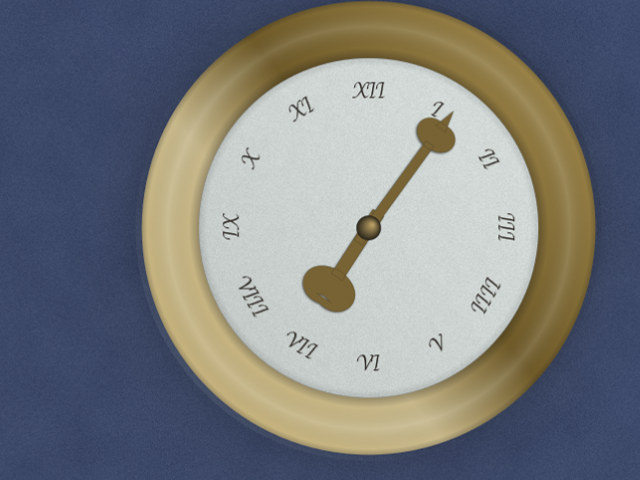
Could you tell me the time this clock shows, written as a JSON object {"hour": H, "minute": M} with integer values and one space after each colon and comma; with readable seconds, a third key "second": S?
{"hour": 7, "minute": 6}
